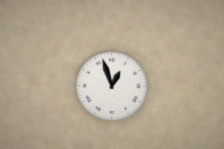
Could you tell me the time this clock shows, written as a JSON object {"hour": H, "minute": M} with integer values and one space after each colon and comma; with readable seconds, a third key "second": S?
{"hour": 12, "minute": 57}
